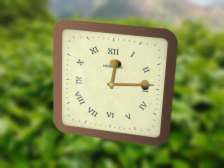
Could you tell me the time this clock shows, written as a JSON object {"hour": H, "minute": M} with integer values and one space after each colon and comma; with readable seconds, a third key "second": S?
{"hour": 12, "minute": 14}
